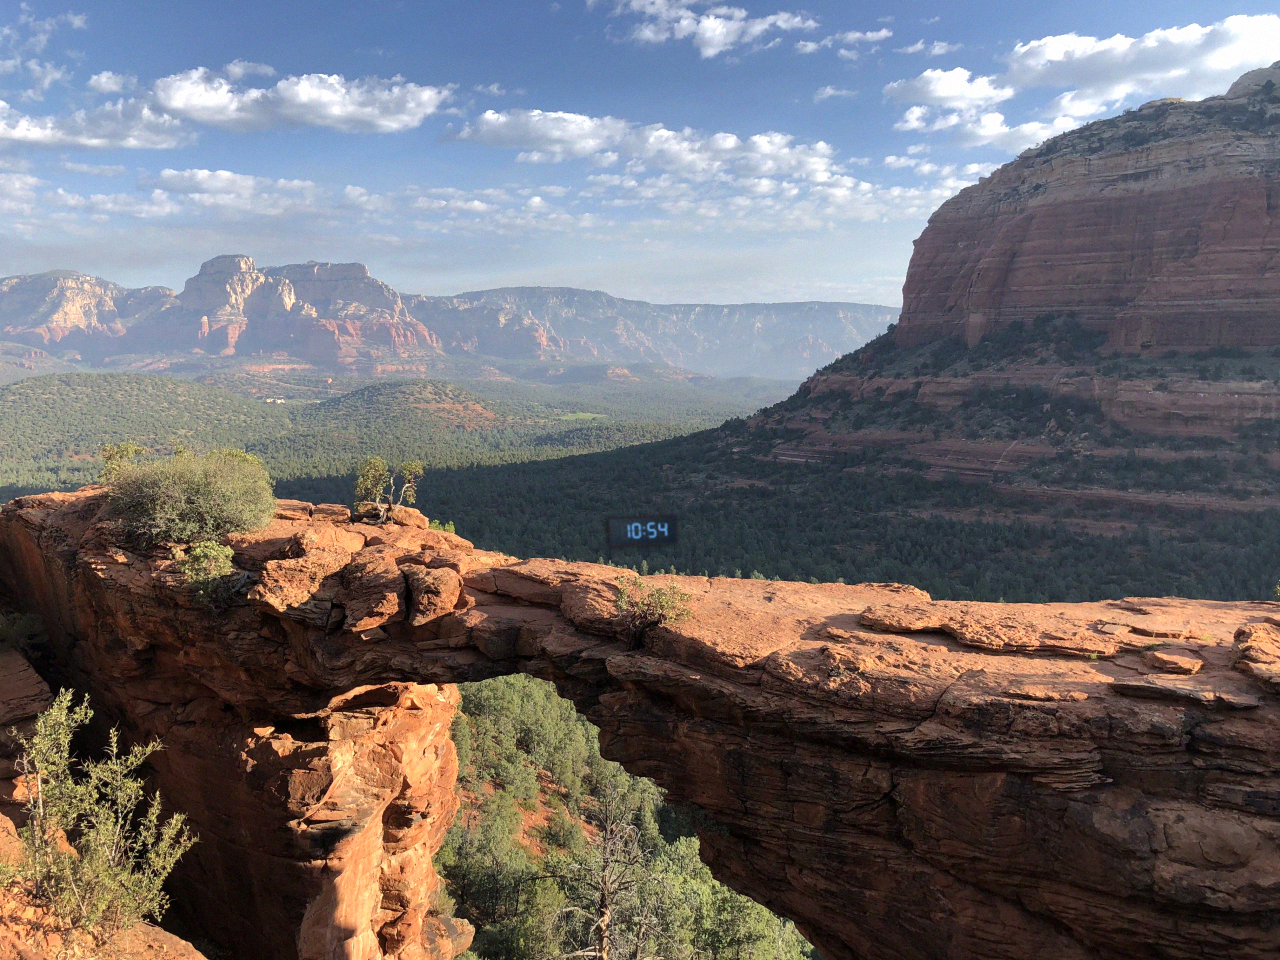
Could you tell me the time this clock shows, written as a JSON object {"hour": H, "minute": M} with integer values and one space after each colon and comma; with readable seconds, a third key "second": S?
{"hour": 10, "minute": 54}
